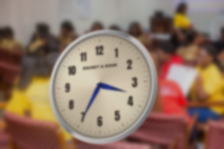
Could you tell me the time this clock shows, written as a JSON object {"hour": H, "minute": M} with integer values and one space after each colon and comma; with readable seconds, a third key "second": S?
{"hour": 3, "minute": 35}
